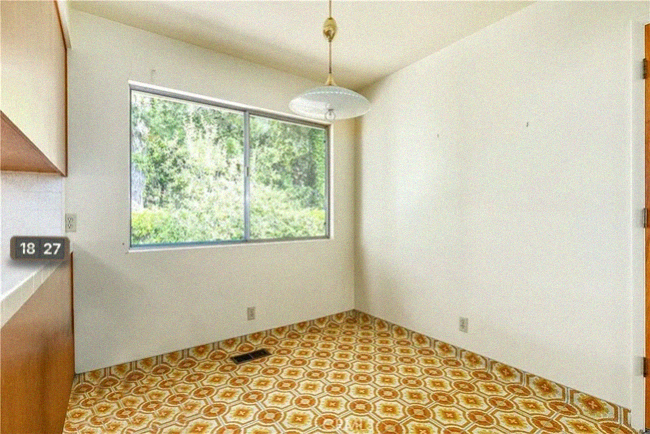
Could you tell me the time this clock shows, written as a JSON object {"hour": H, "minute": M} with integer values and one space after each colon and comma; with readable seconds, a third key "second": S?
{"hour": 18, "minute": 27}
